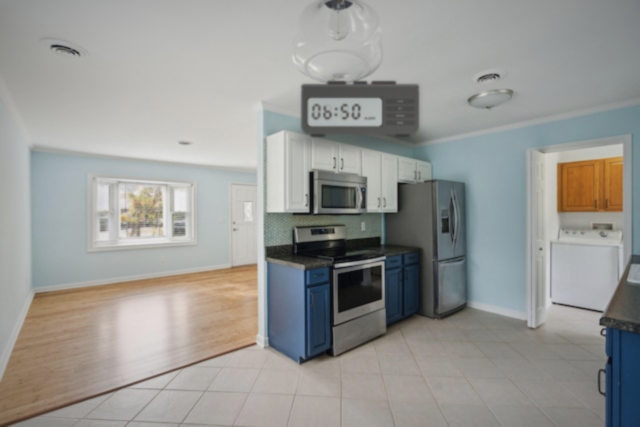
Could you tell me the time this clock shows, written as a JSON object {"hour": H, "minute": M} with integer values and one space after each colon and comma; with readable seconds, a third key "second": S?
{"hour": 6, "minute": 50}
